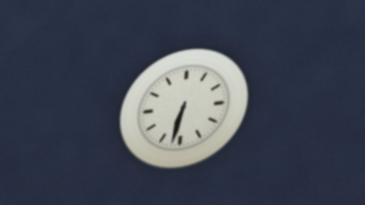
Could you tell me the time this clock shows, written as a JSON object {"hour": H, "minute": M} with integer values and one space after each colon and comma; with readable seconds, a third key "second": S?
{"hour": 6, "minute": 32}
